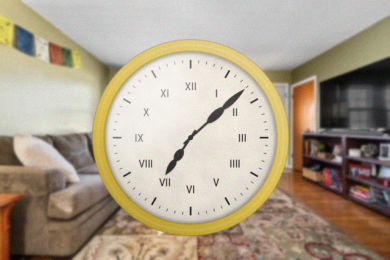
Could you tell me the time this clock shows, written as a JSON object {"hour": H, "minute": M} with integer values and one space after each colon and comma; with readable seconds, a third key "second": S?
{"hour": 7, "minute": 8}
